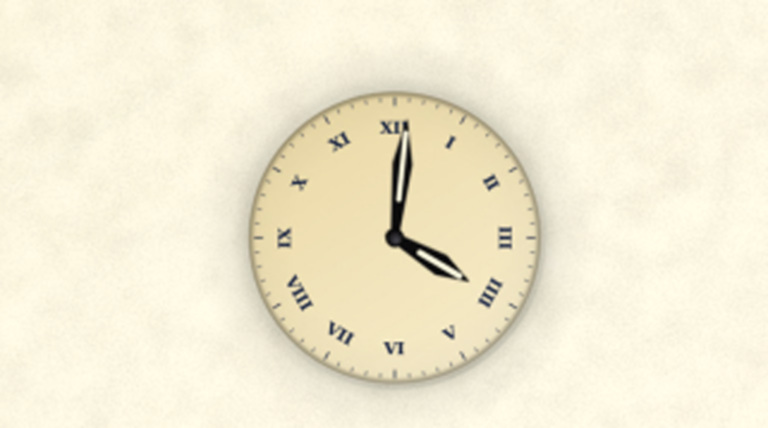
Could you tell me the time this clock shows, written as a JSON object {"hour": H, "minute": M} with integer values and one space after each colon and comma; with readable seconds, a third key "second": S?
{"hour": 4, "minute": 1}
